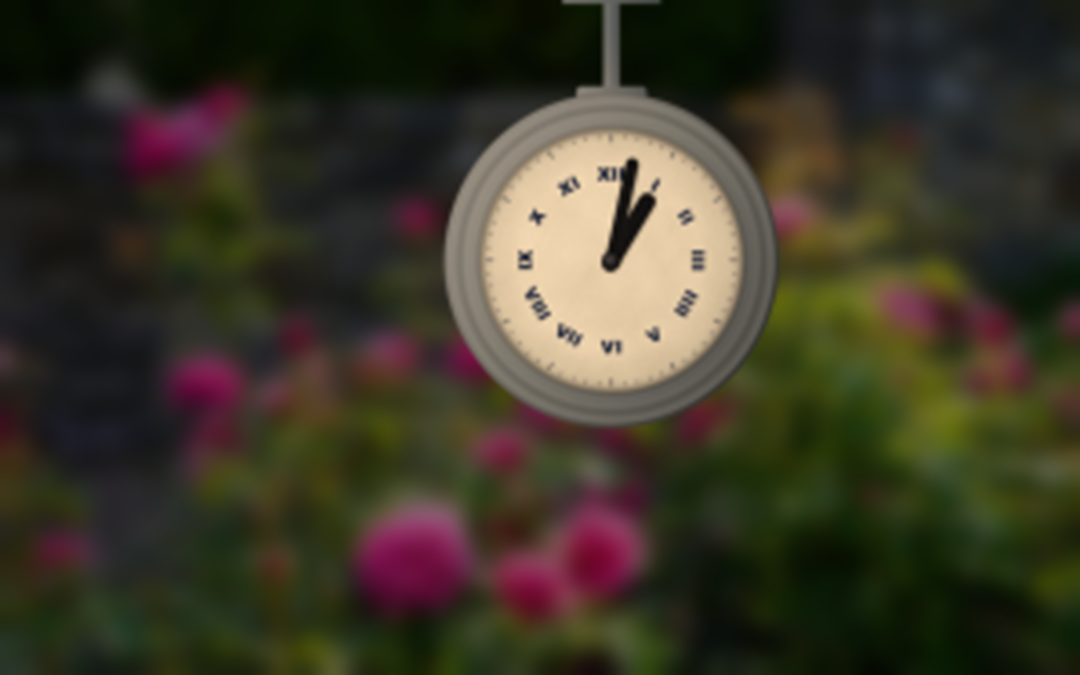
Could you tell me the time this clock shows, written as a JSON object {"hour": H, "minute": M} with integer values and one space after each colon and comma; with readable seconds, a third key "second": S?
{"hour": 1, "minute": 2}
